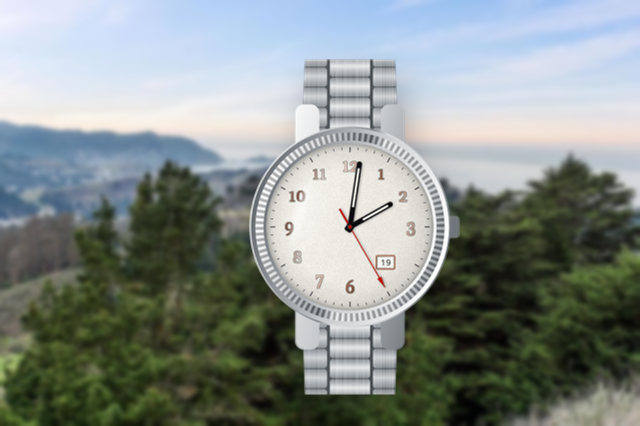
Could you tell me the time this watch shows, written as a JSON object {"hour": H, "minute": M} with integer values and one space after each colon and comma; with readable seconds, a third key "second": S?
{"hour": 2, "minute": 1, "second": 25}
